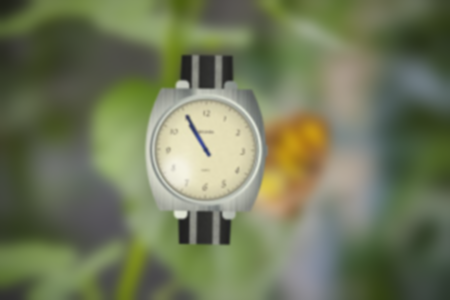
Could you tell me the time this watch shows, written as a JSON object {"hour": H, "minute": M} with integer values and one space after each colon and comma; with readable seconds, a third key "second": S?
{"hour": 10, "minute": 55}
